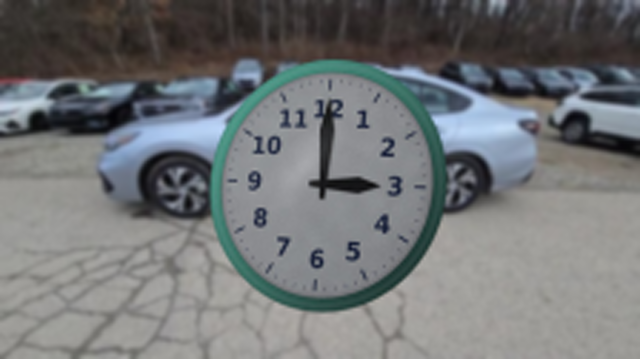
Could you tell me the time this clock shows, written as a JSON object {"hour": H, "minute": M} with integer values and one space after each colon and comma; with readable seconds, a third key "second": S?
{"hour": 3, "minute": 0}
